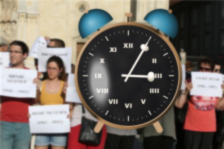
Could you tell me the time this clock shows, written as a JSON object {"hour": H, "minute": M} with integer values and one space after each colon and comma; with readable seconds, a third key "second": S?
{"hour": 3, "minute": 5}
